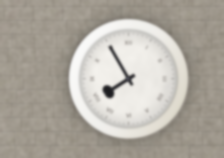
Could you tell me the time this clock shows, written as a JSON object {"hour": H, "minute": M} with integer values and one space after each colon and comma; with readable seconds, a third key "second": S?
{"hour": 7, "minute": 55}
